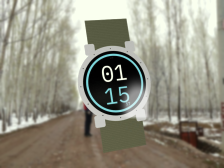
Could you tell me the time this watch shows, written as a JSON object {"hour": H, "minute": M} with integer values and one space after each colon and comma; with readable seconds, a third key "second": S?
{"hour": 1, "minute": 15}
